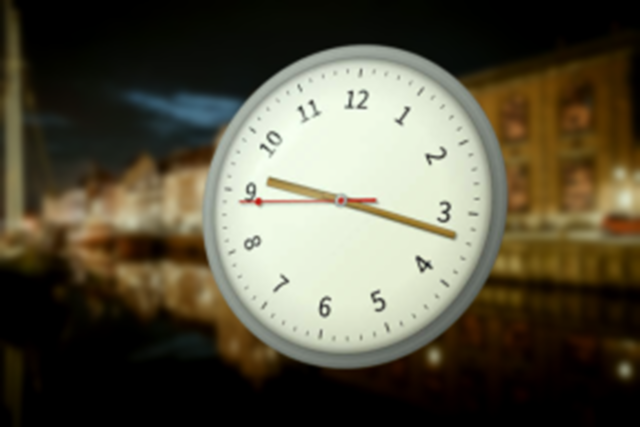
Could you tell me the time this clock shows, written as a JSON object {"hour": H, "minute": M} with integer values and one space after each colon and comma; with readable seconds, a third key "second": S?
{"hour": 9, "minute": 16, "second": 44}
